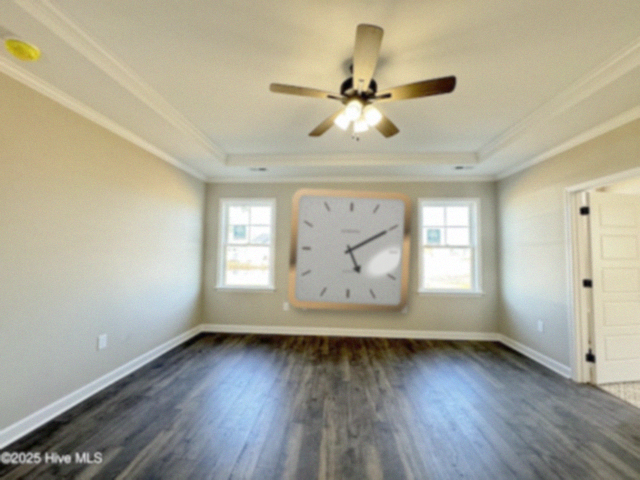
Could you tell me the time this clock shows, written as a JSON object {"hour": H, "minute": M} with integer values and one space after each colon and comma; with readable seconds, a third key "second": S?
{"hour": 5, "minute": 10}
